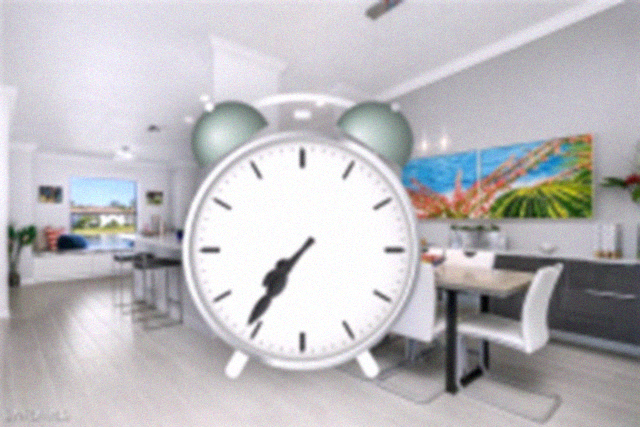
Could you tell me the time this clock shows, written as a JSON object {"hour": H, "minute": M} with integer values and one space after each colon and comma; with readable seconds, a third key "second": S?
{"hour": 7, "minute": 36}
